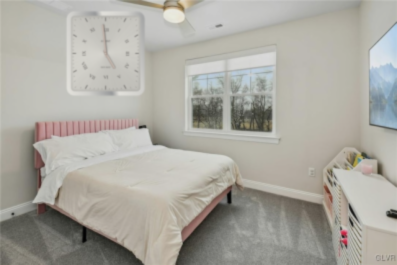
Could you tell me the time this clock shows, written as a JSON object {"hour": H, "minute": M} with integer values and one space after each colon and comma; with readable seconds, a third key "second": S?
{"hour": 4, "minute": 59}
